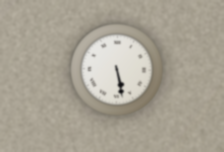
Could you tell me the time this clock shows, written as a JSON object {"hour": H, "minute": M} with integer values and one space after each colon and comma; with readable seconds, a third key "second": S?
{"hour": 5, "minute": 28}
